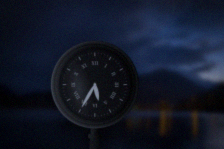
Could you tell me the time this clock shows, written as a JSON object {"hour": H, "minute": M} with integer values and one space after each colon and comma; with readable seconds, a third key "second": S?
{"hour": 5, "minute": 35}
